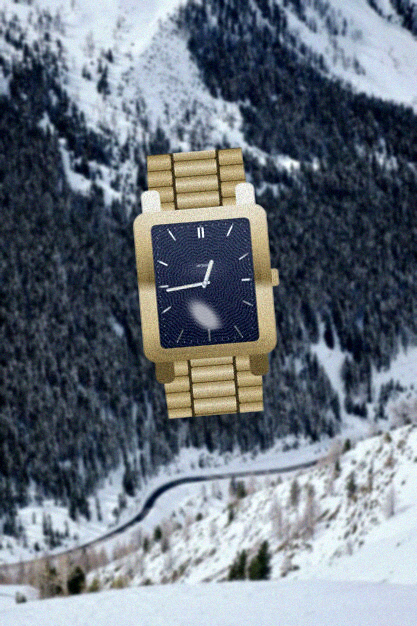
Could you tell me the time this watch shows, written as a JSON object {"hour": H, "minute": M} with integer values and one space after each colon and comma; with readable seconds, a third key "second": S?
{"hour": 12, "minute": 44}
